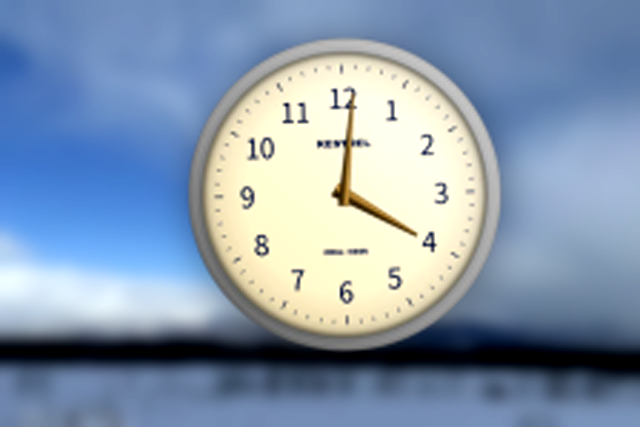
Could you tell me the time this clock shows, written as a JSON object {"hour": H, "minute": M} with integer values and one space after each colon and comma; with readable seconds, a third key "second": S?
{"hour": 4, "minute": 1}
